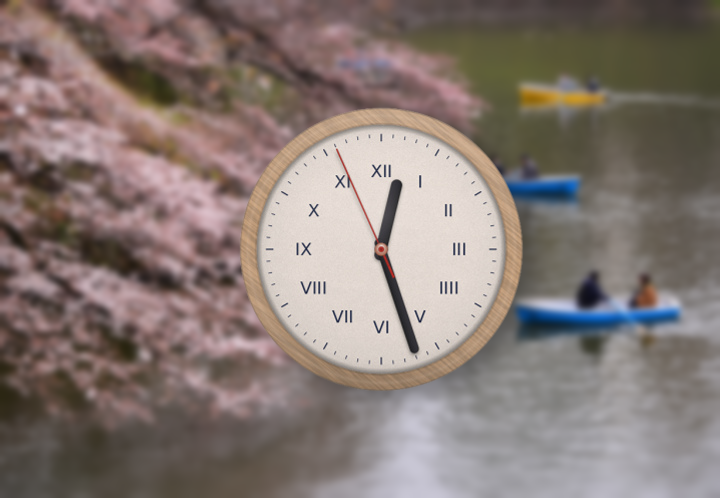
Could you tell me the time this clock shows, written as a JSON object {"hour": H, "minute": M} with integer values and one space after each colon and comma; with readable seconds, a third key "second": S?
{"hour": 12, "minute": 26, "second": 56}
